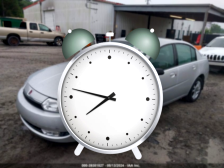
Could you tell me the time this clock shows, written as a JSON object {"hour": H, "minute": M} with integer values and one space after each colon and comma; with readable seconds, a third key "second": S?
{"hour": 7, "minute": 47}
